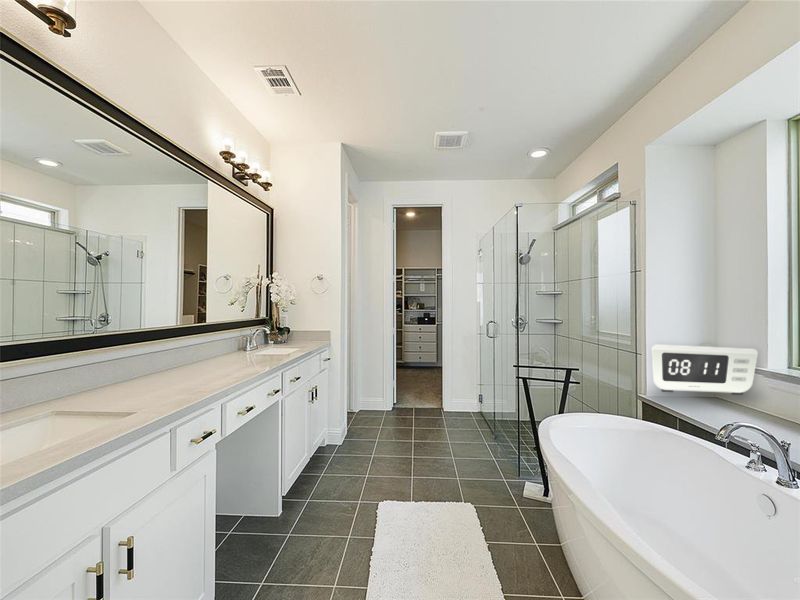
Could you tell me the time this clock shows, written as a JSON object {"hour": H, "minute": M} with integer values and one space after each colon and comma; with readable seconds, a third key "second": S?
{"hour": 8, "minute": 11}
